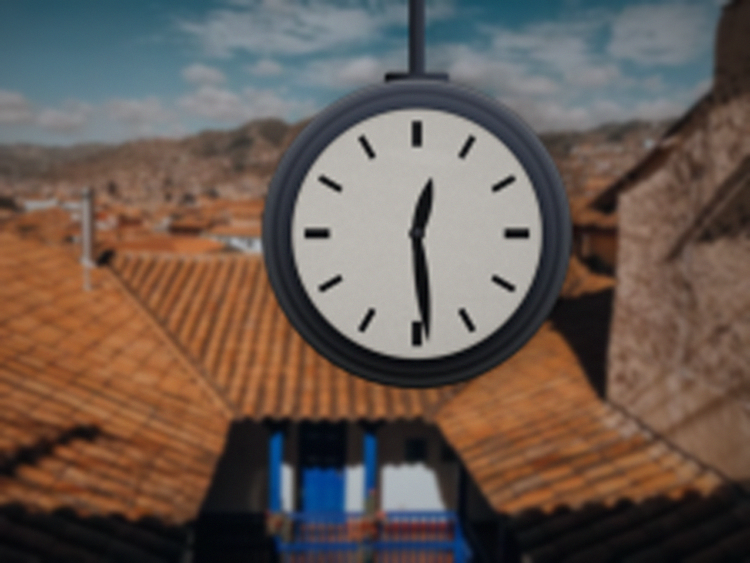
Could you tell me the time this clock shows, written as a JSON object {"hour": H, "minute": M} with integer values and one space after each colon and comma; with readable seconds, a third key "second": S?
{"hour": 12, "minute": 29}
